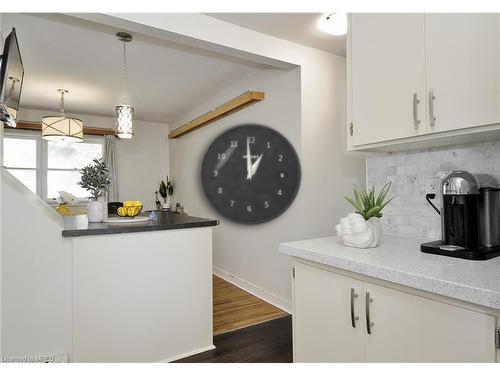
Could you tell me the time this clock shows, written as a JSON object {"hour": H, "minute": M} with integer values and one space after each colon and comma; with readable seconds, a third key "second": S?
{"hour": 12, "minute": 59}
